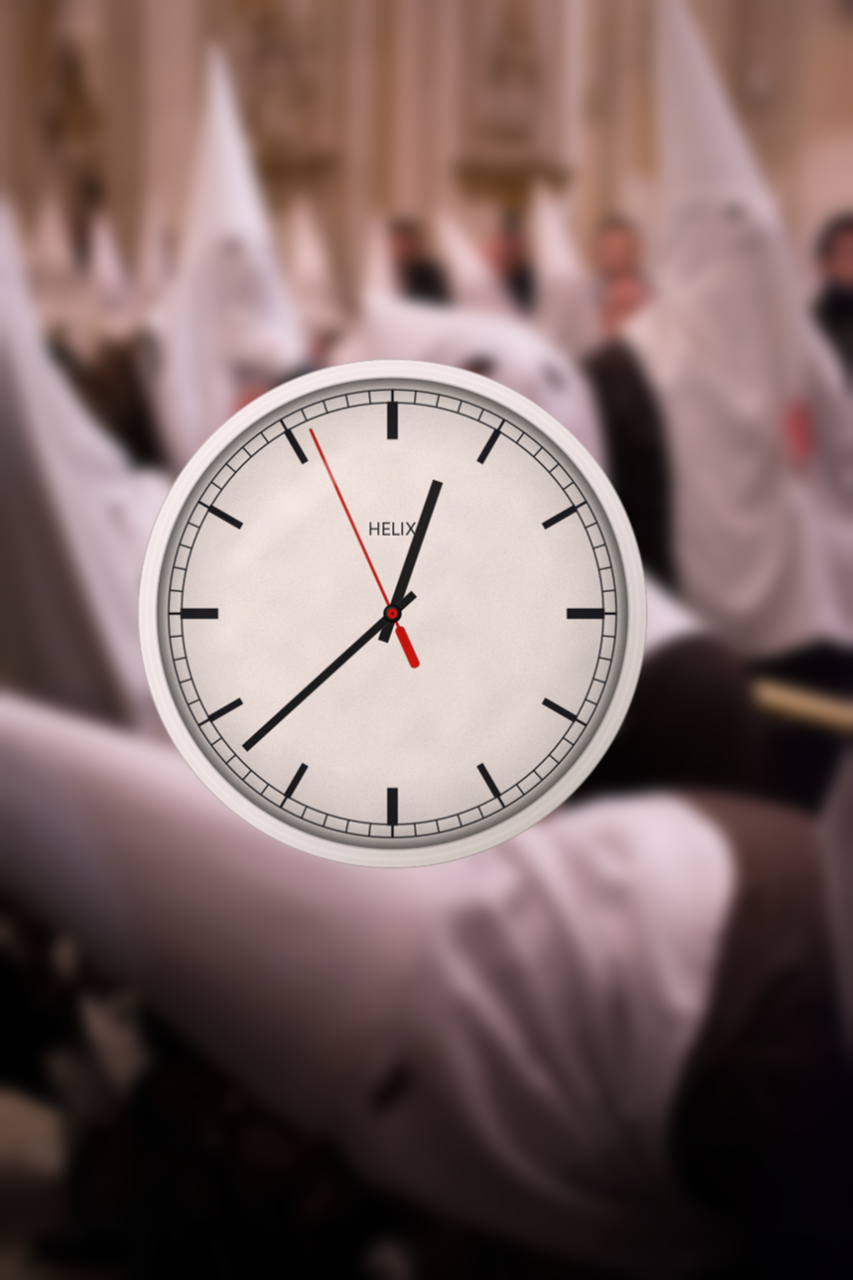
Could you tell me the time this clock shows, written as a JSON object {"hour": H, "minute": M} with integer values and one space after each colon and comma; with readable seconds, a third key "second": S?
{"hour": 12, "minute": 37, "second": 56}
